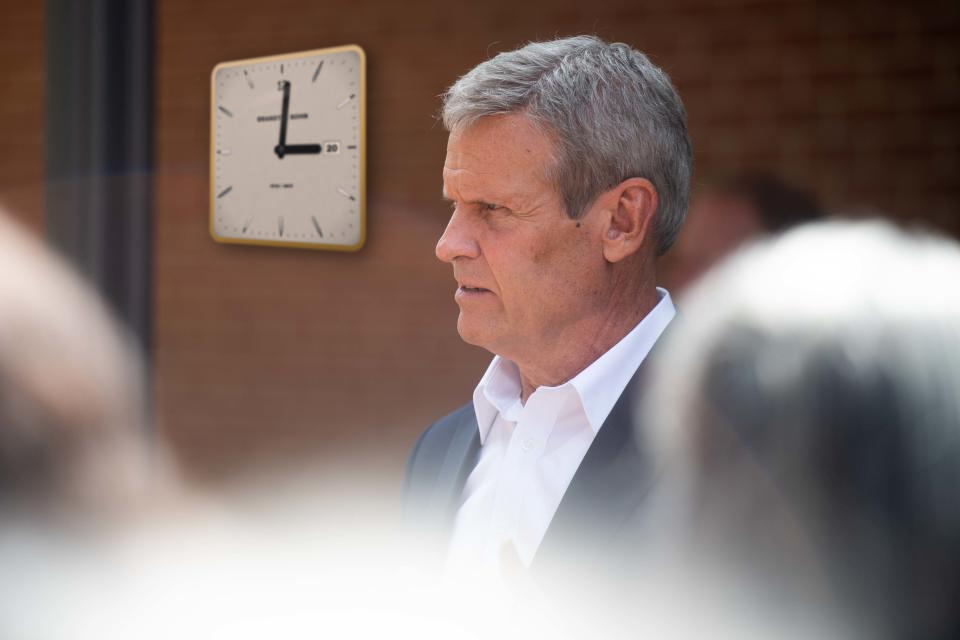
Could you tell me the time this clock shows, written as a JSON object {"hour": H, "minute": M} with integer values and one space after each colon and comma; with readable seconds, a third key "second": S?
{"hour": 3, "minute": 1}
